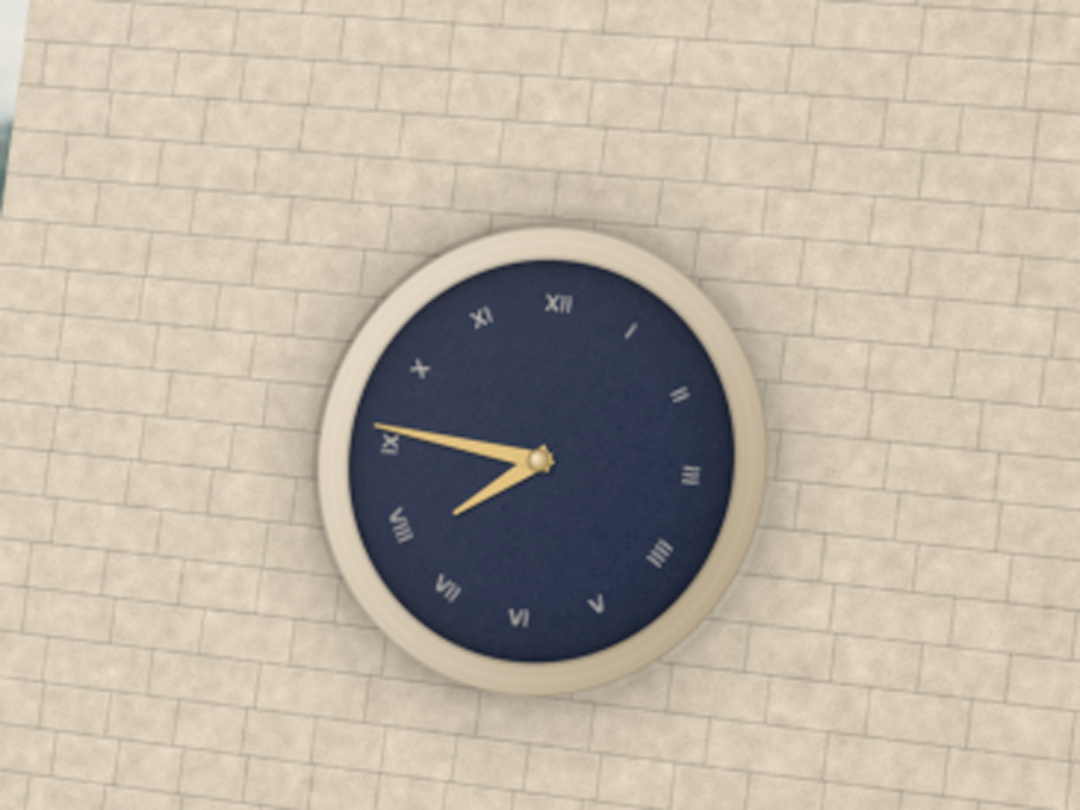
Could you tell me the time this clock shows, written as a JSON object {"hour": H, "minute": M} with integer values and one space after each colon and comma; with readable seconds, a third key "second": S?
{"hour": 7, "minute": 46}
